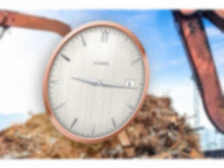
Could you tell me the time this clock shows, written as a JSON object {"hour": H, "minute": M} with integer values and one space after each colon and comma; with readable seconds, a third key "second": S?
{"hour": 9, "minute": 16}
